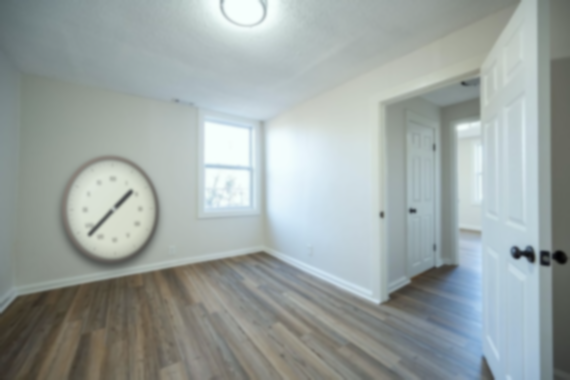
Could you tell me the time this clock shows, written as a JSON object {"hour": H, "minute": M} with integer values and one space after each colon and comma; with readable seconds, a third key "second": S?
{"hour": 1, "minute": 38}
